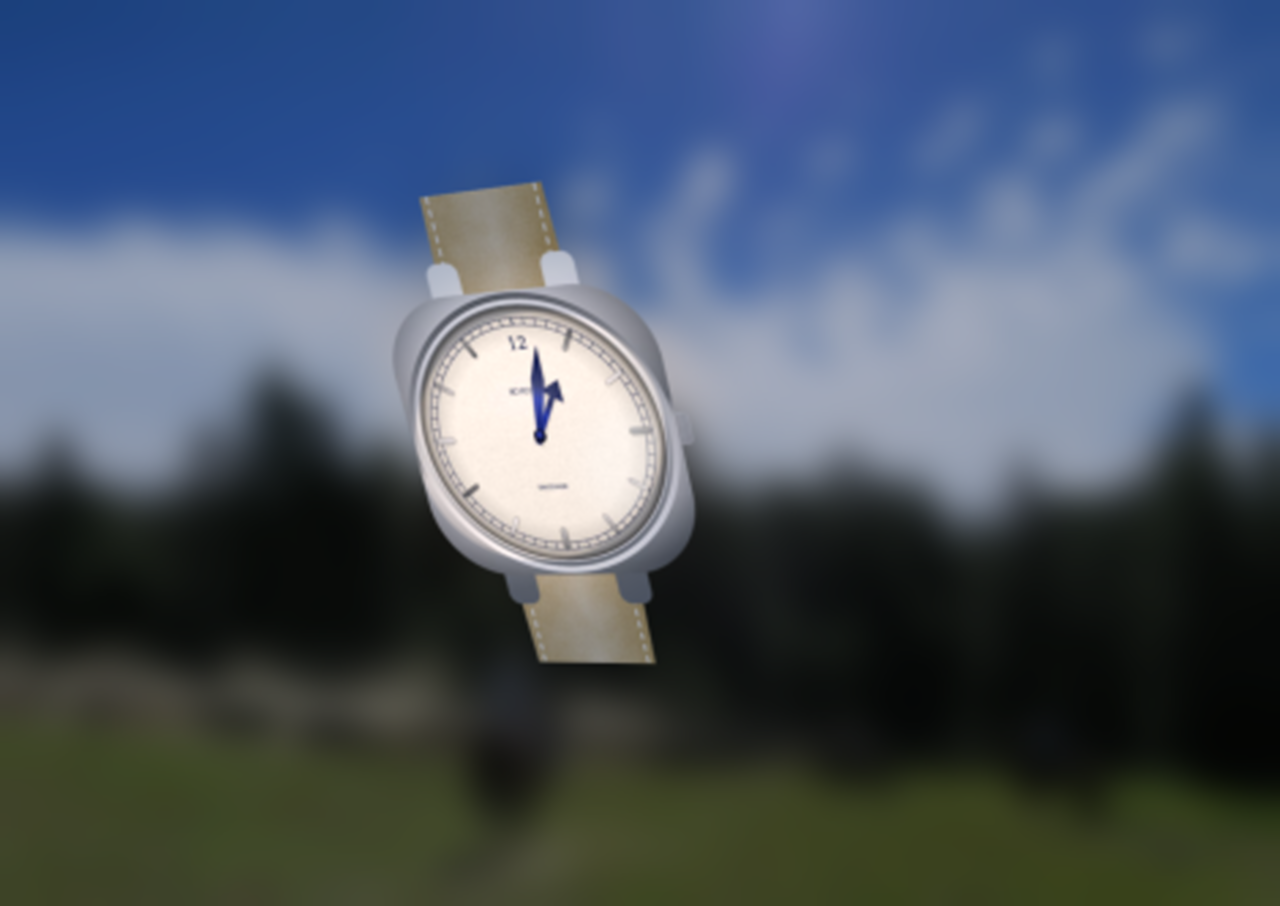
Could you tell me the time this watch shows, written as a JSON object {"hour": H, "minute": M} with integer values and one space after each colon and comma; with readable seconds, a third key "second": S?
{"hour": 1, "minute": 2}
